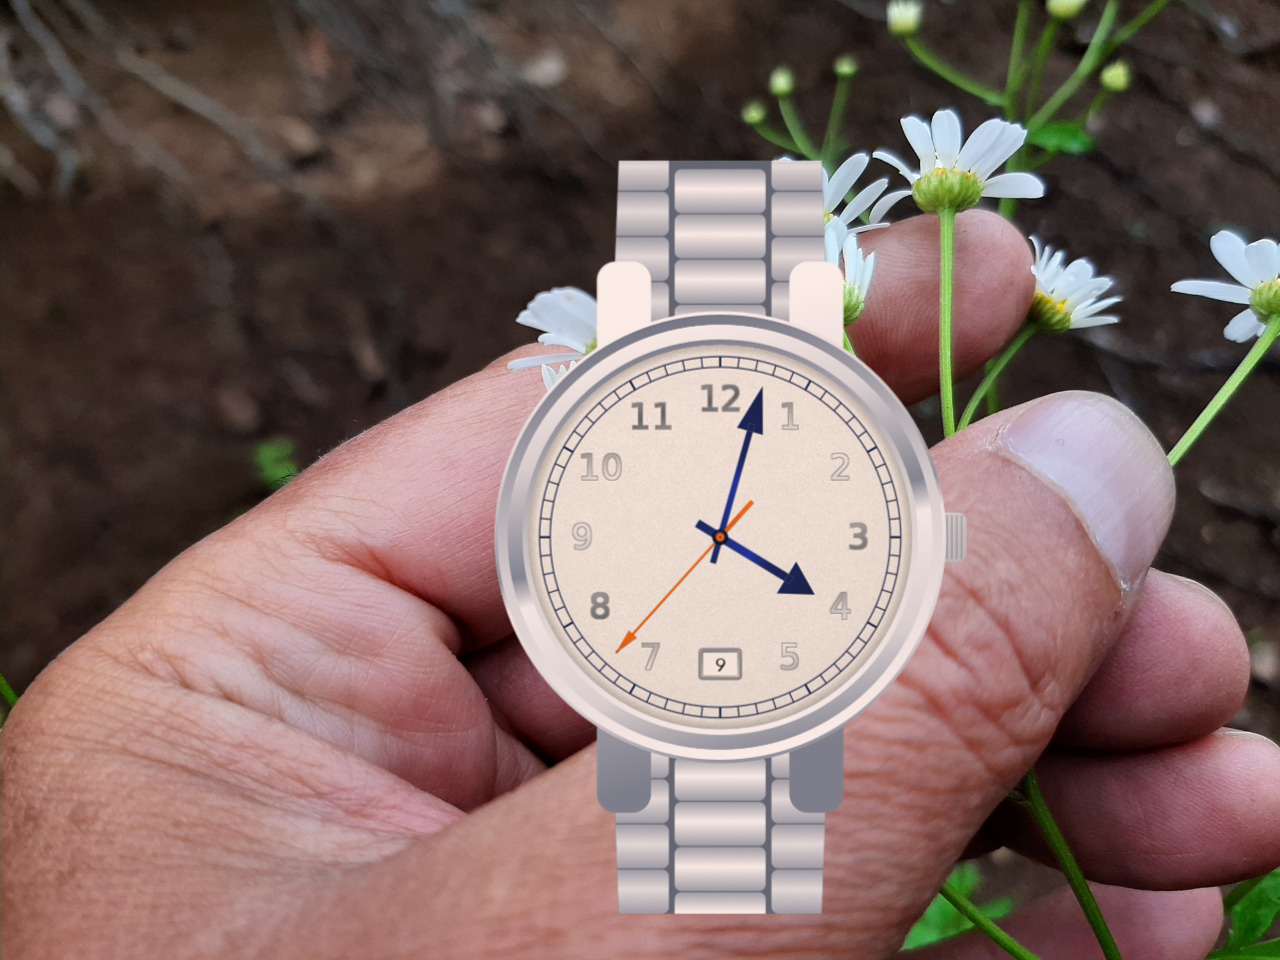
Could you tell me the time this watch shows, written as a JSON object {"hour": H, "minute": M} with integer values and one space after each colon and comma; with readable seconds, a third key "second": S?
{"hour": 4, "minute": 2, "second": 37}
